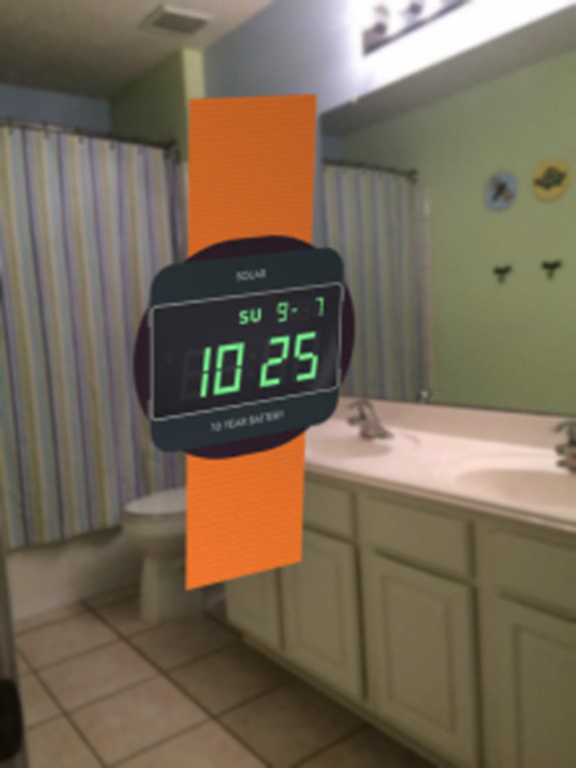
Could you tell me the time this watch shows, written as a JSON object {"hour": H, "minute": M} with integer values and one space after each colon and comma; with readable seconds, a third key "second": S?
{"hour": 10, "minute": 25}
